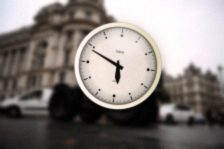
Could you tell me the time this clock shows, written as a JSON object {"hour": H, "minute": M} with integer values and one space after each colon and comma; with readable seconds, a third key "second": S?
{"hour": 5, "minute": 49}
